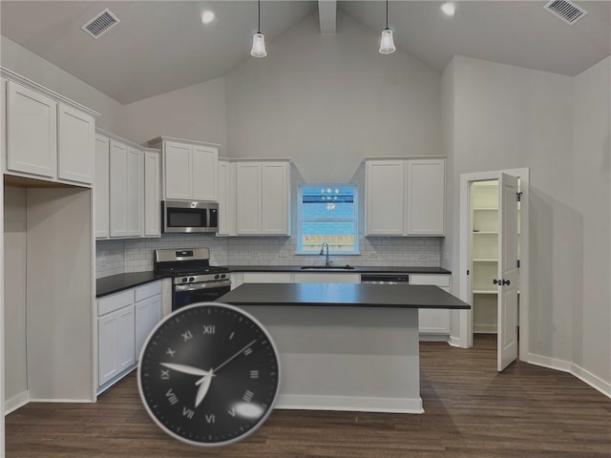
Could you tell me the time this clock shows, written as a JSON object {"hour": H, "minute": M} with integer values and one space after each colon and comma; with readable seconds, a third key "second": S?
{"hour": 6, "minute": 47, "second": 9}
